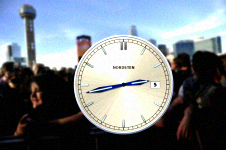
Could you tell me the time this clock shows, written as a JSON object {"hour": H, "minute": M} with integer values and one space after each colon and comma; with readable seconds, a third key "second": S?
{"hour": 2, "minute": 43}
